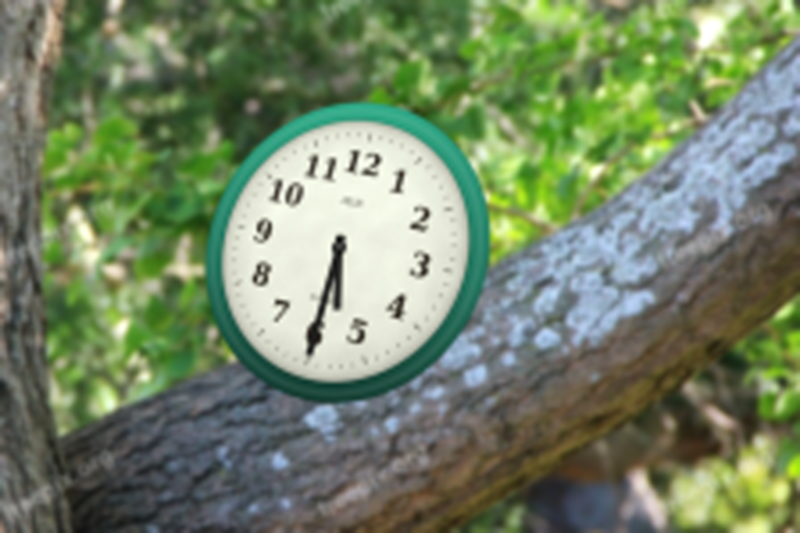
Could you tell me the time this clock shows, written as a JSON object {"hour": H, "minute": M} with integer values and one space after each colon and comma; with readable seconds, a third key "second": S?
{"hour": 5, "minute": 30}
